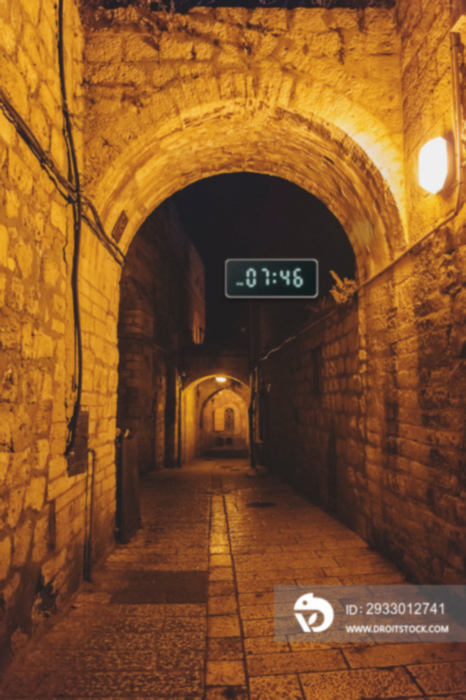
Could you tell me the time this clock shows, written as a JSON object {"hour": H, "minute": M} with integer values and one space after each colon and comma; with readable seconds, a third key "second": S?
{"hour": 7, "minute": 46}
